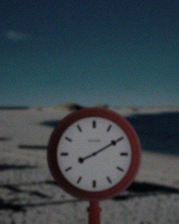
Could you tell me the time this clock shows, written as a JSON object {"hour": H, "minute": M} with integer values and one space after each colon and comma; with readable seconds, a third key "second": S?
{"hour": 8, "minute": 10}
